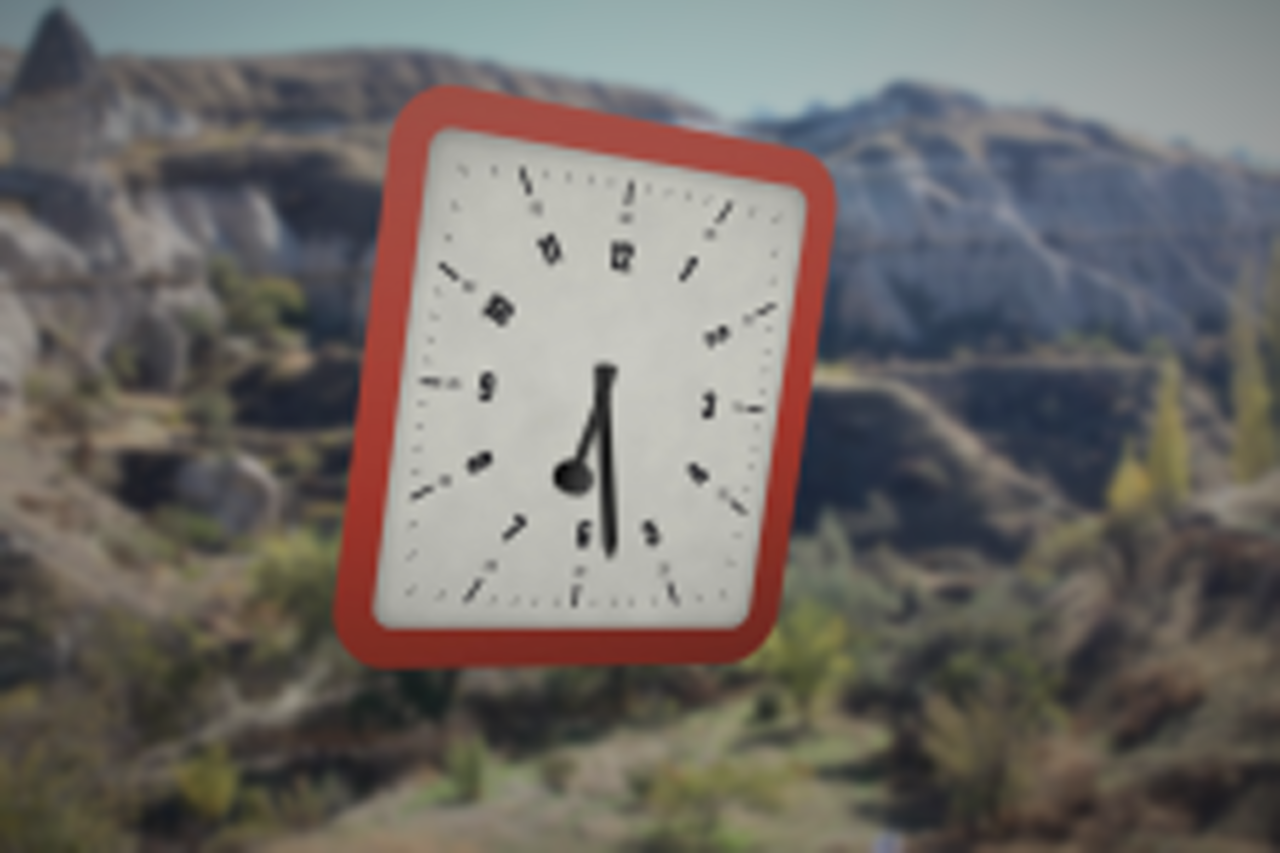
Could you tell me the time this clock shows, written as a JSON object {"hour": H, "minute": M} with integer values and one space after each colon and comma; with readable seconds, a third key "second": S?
{"hour": 6, "minute": 28}
